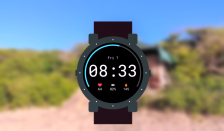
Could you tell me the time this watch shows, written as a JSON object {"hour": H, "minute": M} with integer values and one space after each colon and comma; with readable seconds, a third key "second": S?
{"hour": 8, "minute": 33}
